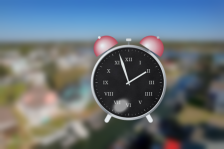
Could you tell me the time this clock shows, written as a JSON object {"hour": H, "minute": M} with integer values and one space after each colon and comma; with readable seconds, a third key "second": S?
{"hour": 1, "minute": 57}
